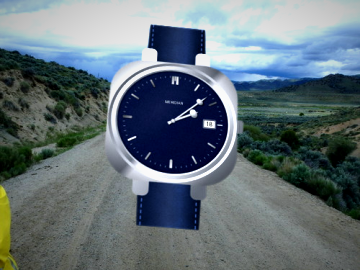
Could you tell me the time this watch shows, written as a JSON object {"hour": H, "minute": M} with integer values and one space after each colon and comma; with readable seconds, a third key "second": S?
{"hour": 2, "minute": 8}
